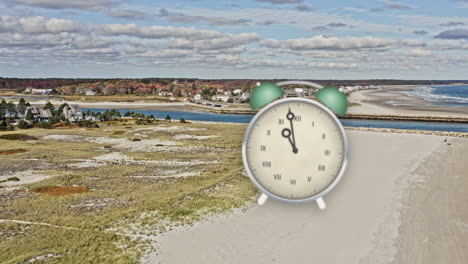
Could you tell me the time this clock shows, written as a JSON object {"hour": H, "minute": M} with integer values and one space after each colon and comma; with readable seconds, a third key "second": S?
{"hour": 10, "minute": 58}
